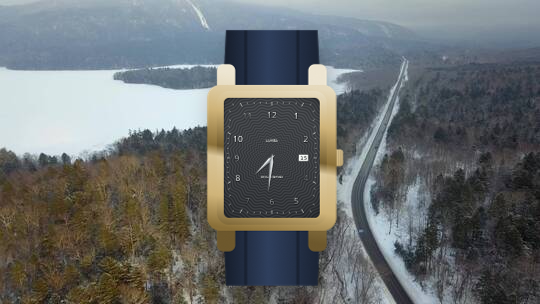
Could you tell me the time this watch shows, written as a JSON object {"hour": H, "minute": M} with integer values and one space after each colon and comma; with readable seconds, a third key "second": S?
{"hour": 7, "minute": 31}
